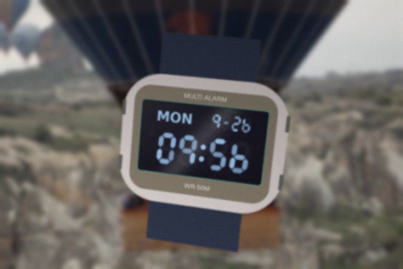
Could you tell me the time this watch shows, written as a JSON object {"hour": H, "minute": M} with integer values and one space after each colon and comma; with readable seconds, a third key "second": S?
{"hour": 9, "minute": 56}
